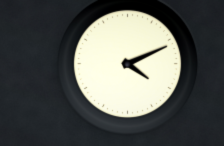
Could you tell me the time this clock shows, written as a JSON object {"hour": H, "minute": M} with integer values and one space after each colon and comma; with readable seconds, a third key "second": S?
{"hour": 4, "minute": 11}
